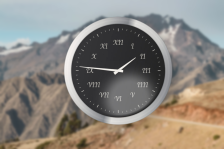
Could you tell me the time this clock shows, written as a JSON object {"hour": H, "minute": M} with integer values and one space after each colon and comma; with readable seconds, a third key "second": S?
{"hour": 1, "minute": 46}
